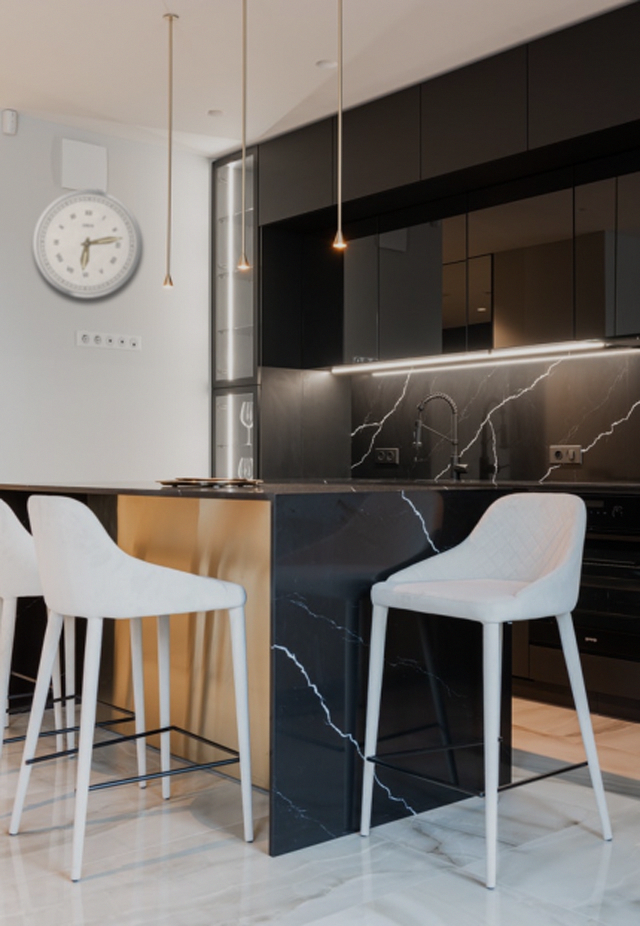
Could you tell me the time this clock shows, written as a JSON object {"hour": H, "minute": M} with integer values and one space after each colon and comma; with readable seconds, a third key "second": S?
{"hour": 6, "minute": 13}
